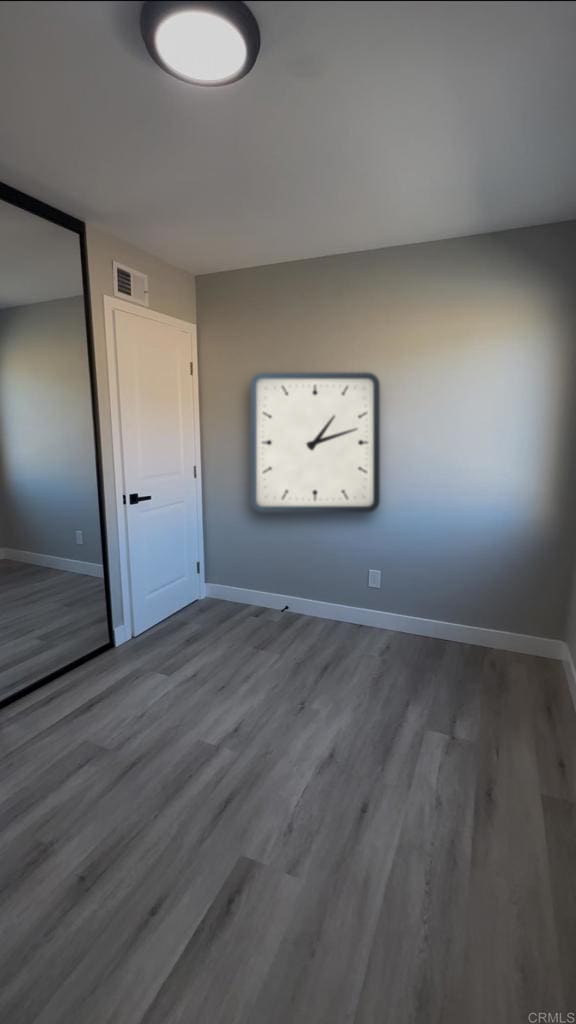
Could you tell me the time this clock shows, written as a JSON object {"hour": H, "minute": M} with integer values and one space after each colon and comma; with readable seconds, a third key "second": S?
{"hour": 1, "minute": 12}
